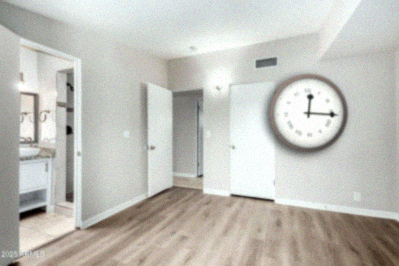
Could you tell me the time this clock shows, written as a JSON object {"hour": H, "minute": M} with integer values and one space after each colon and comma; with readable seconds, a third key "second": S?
{"hour": 12, "minute": 16}
